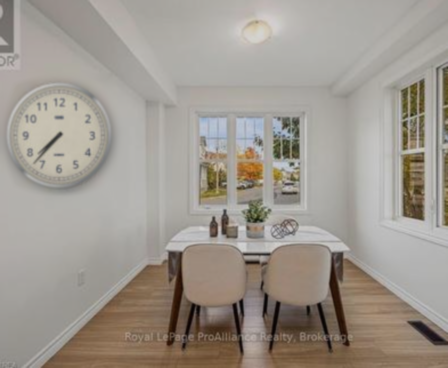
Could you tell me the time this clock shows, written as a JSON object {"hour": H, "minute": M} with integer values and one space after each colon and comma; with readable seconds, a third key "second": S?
{"hour": 7, "minute": 37}
